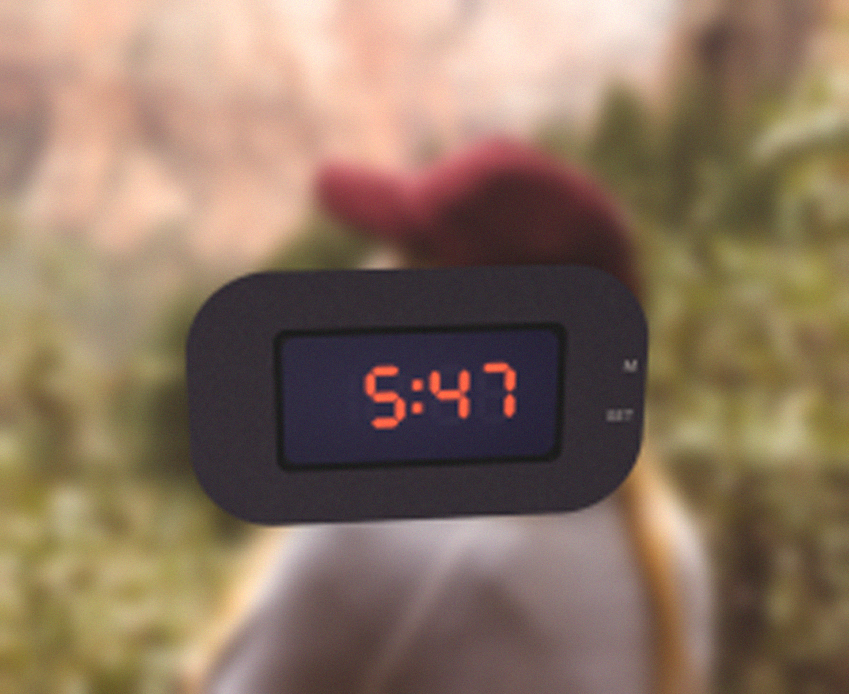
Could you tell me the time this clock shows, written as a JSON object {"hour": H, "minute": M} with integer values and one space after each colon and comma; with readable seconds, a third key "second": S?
{"hour": 5, "minute": 47}
